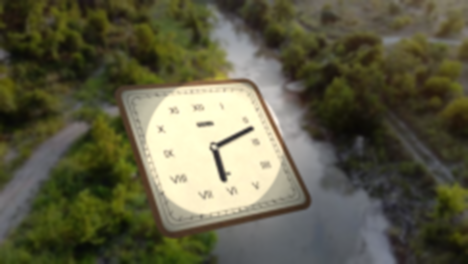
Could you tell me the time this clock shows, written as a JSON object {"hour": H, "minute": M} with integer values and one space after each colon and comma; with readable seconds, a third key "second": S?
{"hour": 6, "minute": 12}
